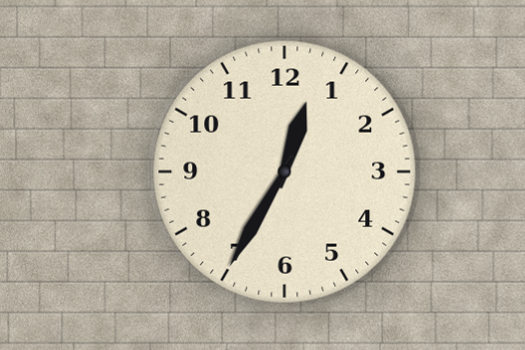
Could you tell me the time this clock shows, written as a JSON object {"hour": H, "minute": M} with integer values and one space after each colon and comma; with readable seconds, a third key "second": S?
{"hour": 12, "minute": 35}
